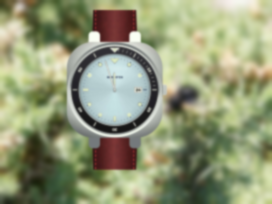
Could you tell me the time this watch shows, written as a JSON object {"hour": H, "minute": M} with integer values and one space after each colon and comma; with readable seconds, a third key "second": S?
{"hour": 11, "minute": 57}
